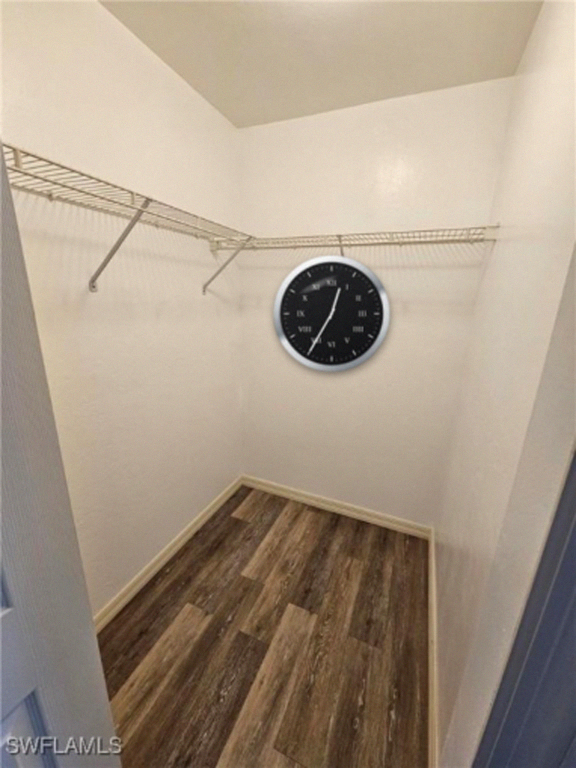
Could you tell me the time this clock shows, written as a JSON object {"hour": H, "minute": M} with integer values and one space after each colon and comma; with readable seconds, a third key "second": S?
{"hour": 12, "minute": 35}
